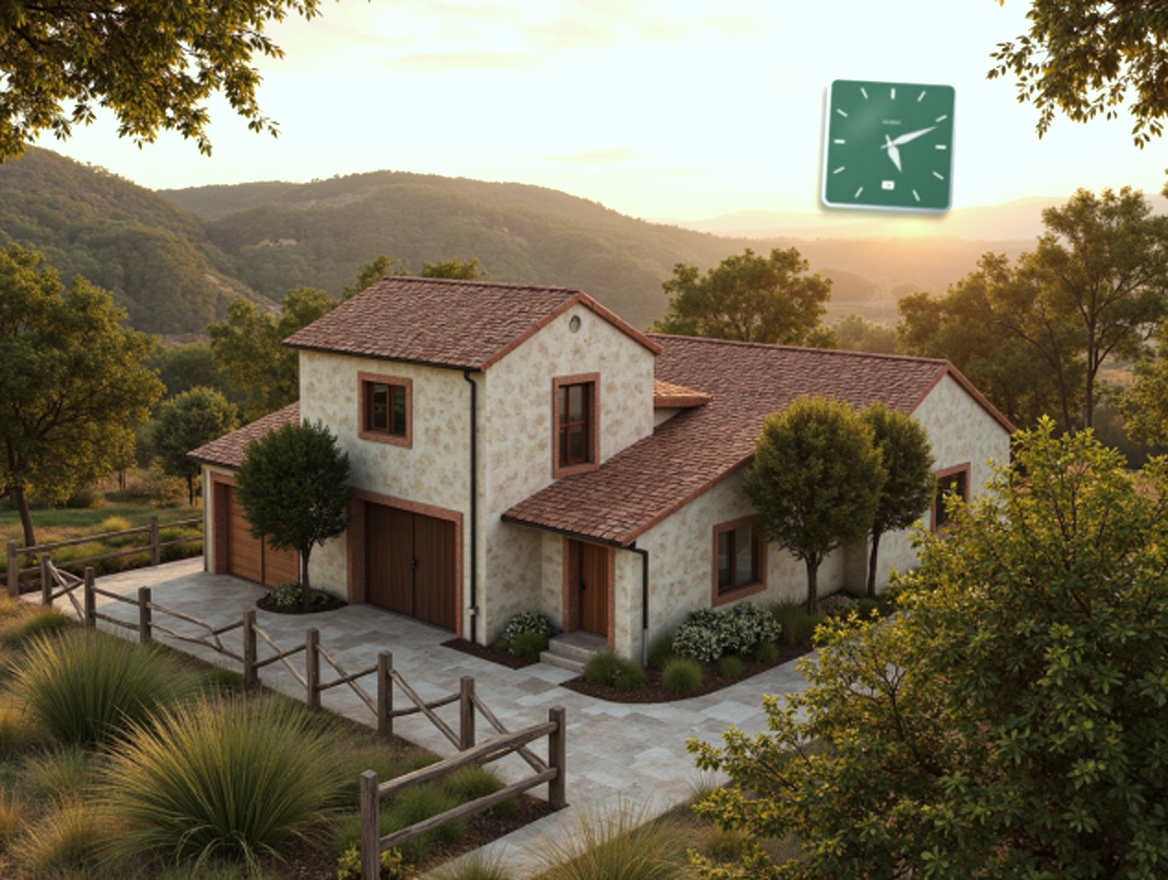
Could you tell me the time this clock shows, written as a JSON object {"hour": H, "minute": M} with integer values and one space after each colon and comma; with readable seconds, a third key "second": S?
{"hour": 5, "minute": 11}
